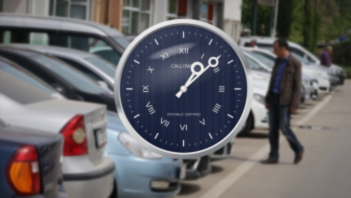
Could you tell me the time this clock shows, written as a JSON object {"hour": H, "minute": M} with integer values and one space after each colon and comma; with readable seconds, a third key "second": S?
{"hour": 1, "minute": 8}
